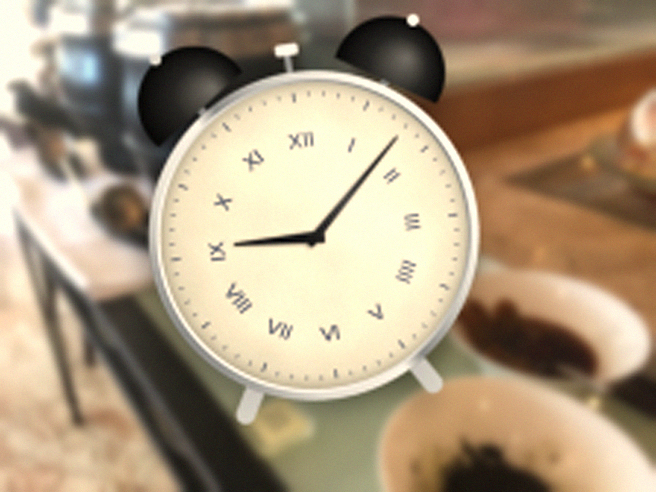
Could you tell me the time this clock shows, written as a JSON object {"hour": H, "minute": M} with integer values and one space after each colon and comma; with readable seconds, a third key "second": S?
{"hour": 9, "minute": 8}
